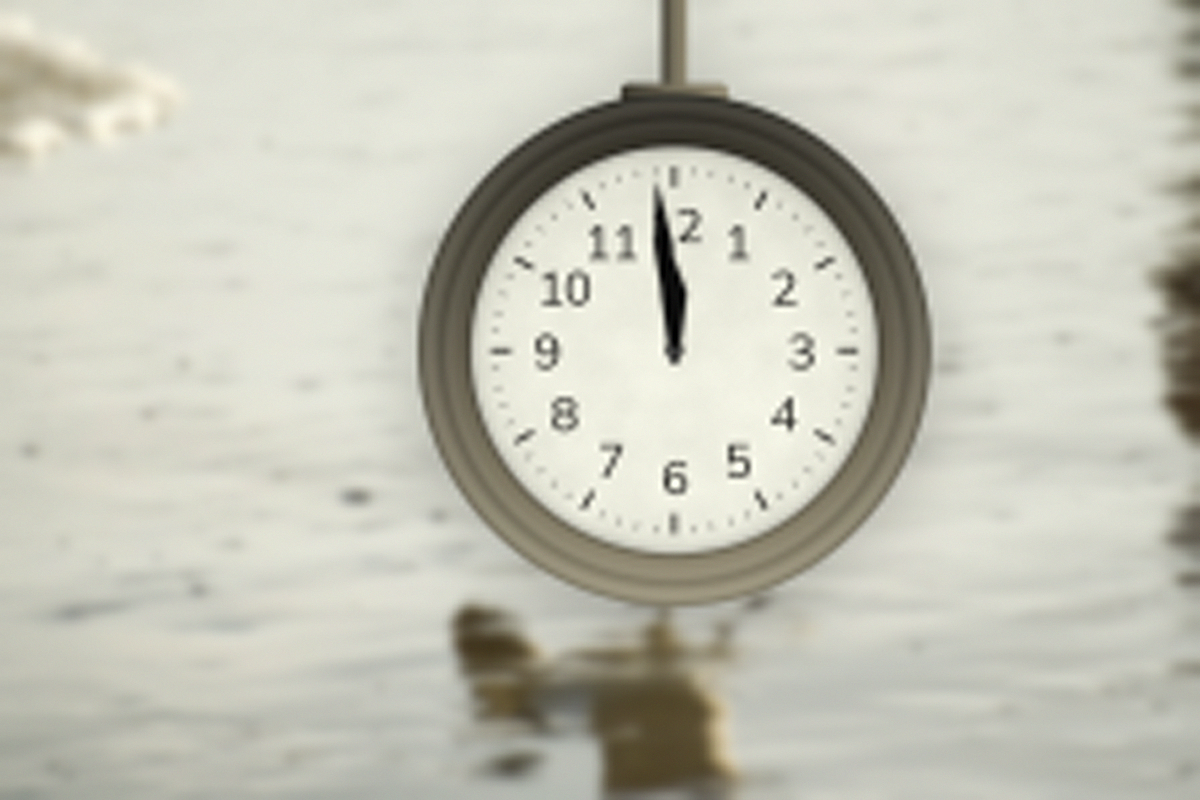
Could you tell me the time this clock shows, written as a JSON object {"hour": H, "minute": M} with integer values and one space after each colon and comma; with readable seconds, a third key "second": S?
{"hour": 11, "minute": 59}
